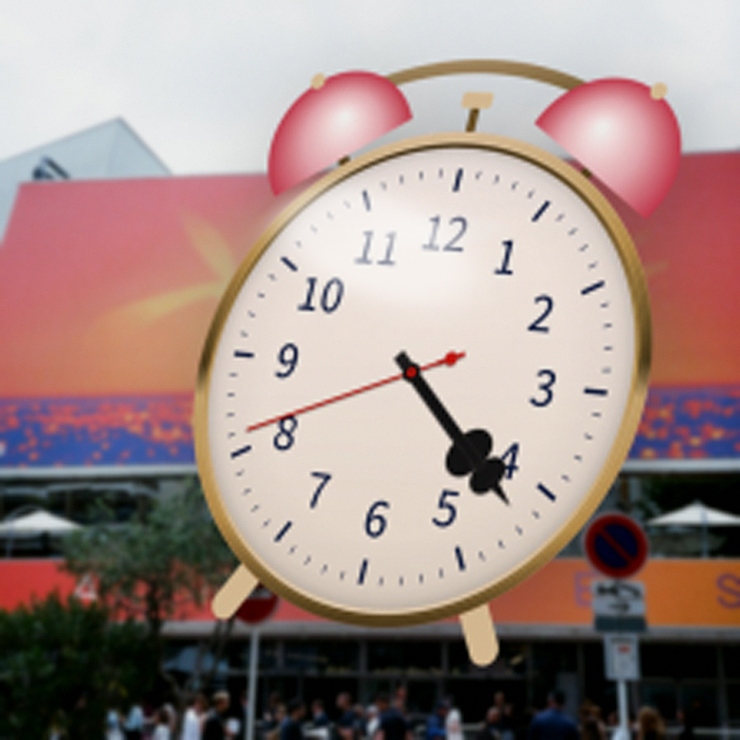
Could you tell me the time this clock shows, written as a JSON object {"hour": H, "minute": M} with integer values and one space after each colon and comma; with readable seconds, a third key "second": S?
{"hour": 4, "minute": 21, "second": 41}
